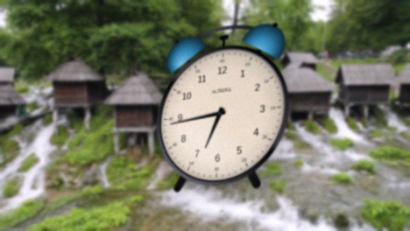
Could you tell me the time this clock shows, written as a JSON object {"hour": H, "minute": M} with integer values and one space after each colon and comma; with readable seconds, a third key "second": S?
{"hour": 6, "minute": 44}
